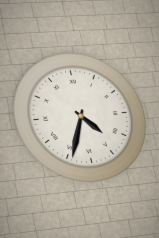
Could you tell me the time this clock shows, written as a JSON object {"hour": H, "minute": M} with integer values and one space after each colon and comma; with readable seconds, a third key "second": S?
{"hour": 4, "minute": 34}
